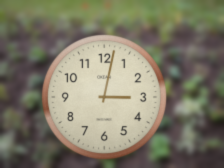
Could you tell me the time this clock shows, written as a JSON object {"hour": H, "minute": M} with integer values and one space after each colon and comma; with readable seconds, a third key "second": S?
{"hour": 3, "minute": 2}
